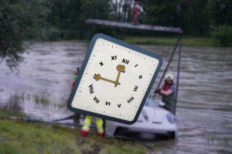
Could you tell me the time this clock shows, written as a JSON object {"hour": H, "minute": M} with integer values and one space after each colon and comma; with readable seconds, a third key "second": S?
{"hour": 11, "minute": 45}
